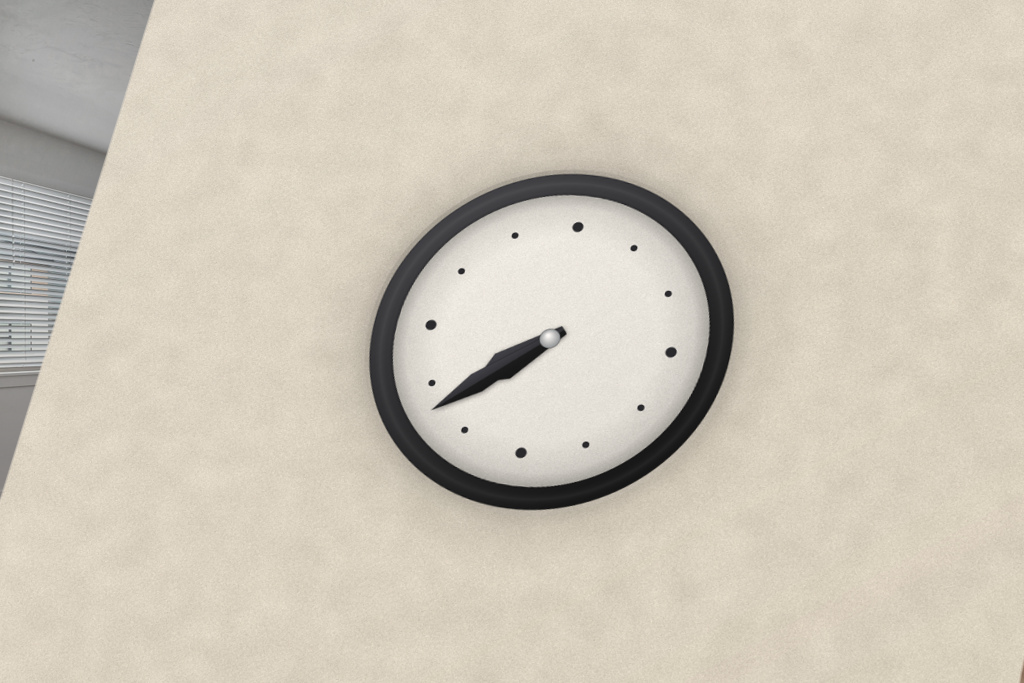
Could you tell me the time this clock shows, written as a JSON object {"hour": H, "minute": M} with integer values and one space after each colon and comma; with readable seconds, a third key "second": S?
{"hour": 7, "minute": 38}
